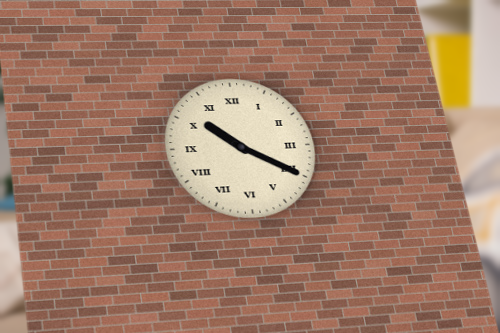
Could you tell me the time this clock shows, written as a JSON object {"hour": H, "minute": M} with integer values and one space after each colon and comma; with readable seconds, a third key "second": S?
{"hour": 10, "minute": 20}
